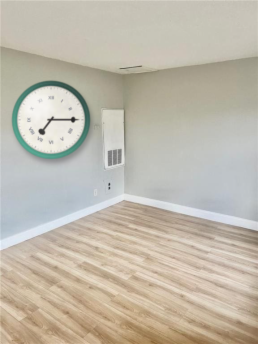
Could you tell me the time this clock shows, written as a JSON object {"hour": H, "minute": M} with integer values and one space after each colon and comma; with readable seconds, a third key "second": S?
{"hour": 7, "minute": 15}
